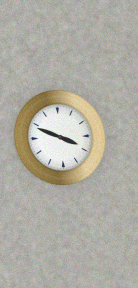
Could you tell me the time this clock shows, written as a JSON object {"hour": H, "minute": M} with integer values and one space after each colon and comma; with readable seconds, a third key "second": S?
{"hour": 3, "minute": 49}
